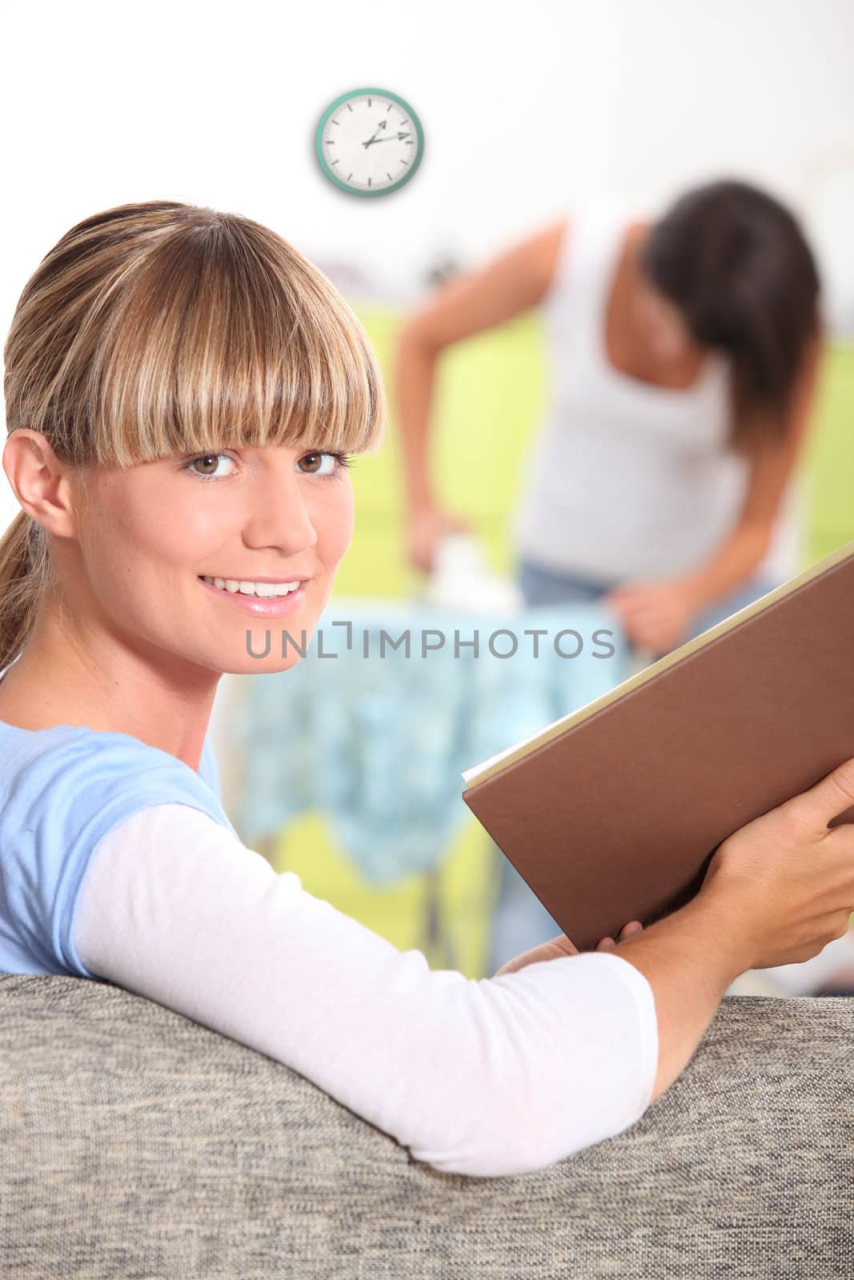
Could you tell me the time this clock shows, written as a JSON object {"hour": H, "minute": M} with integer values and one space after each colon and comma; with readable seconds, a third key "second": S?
{"hour": 1, "minute": 13}
